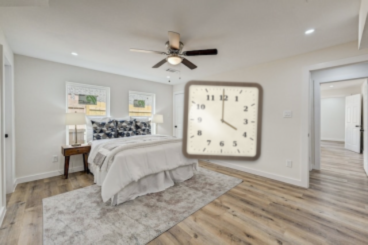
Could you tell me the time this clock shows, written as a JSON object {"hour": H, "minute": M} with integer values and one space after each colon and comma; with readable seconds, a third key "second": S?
{"hour": 4, "minute": 0}
